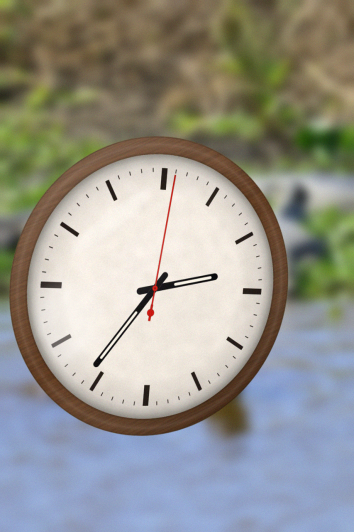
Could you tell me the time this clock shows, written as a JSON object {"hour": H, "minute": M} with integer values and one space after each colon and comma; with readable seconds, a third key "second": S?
{"hour": 2, "minute": 36, "second": 1}
